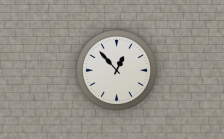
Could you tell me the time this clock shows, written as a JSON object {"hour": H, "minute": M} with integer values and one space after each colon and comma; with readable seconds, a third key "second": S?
{"hour": 12, "minute": 53}
